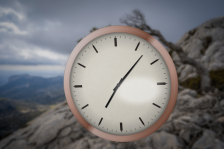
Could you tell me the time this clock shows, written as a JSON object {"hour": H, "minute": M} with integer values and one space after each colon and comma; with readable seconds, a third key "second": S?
{"hour": 7, "minute": 7}
